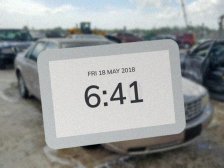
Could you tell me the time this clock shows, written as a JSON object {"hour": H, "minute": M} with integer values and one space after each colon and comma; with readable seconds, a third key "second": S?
{"hour": 6, "minute": 41}
